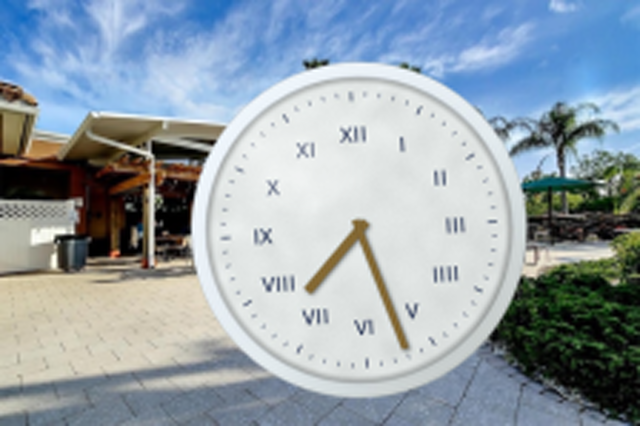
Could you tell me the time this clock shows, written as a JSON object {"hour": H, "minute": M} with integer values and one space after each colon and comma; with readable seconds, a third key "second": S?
{"hour": 7, "minute": 27}
